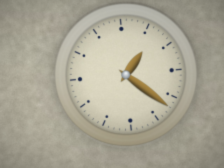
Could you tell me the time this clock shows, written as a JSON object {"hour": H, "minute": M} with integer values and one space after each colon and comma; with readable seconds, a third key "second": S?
{"hour": 1, "minute": 22}
